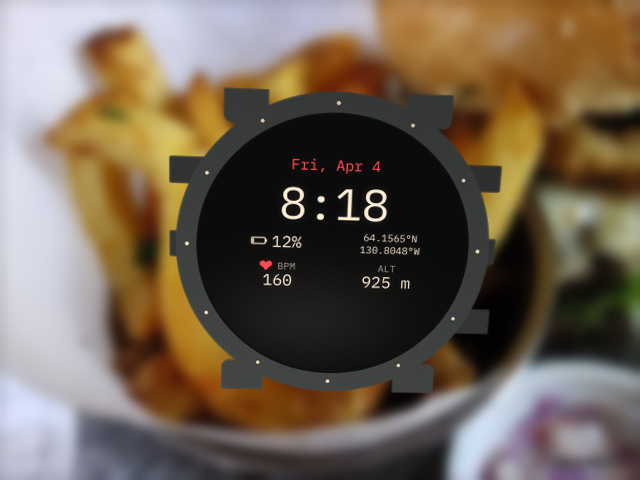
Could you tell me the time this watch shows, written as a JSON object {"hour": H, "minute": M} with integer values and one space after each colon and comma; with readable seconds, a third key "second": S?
{"hour": 8, "minute": 18}
